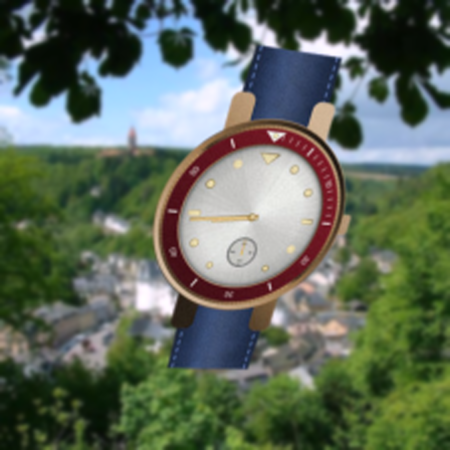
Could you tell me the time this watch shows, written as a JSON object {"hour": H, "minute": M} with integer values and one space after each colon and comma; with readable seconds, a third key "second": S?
{"hour": 8, "minute": 44}
